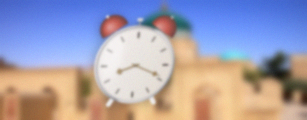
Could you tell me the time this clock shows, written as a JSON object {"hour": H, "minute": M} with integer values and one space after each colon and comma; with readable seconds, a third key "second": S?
{"hour": 8, "minute": 19}
